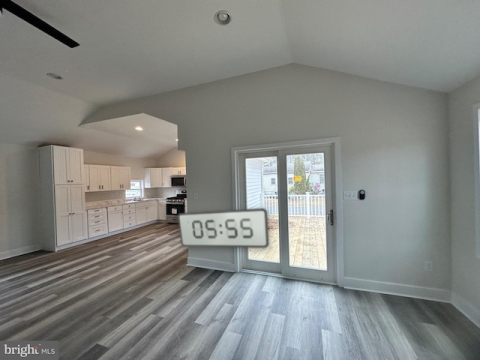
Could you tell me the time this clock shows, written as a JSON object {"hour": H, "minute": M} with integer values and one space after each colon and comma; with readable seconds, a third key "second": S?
{"hour": 5, "minute": 55}
